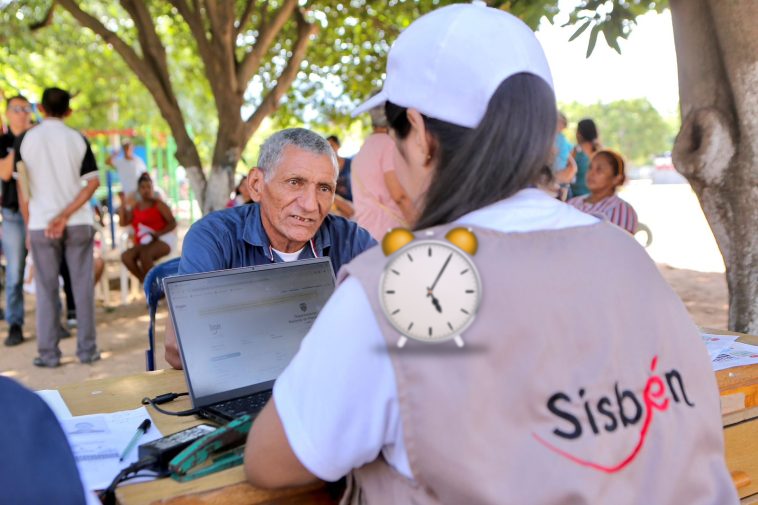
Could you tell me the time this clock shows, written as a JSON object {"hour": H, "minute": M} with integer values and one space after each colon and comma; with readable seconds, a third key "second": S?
{"hour": 5, "minute": 5}
